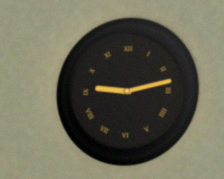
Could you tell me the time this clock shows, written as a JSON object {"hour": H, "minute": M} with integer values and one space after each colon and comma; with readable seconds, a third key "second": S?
{"hour": 9, "minute": 13}
